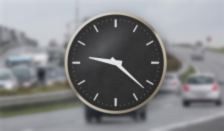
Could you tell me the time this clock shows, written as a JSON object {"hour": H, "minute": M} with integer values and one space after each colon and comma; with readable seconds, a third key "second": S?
{"hour": 9, "minute": 22}
